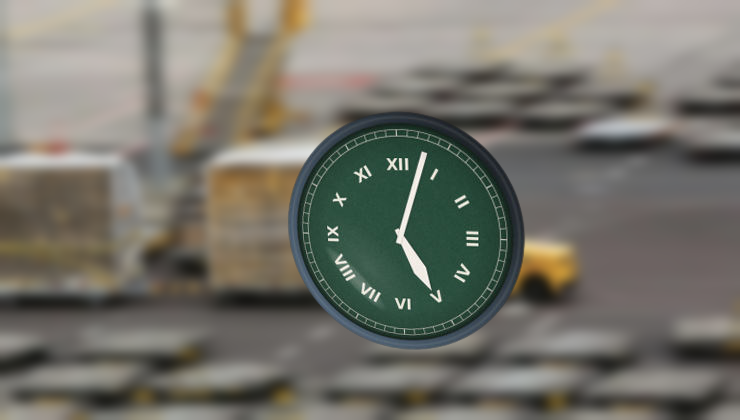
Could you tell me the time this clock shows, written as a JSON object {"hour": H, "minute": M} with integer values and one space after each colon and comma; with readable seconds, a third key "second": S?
{"hour": 5, "minute": 3}
